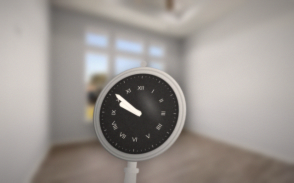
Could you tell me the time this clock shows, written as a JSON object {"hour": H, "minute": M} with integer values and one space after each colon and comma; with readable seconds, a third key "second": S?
{"hour": 9, "minute": 51}
